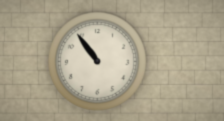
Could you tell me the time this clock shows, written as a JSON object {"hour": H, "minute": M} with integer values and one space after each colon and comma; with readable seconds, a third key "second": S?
{"hour": 10, "minute": 54}
